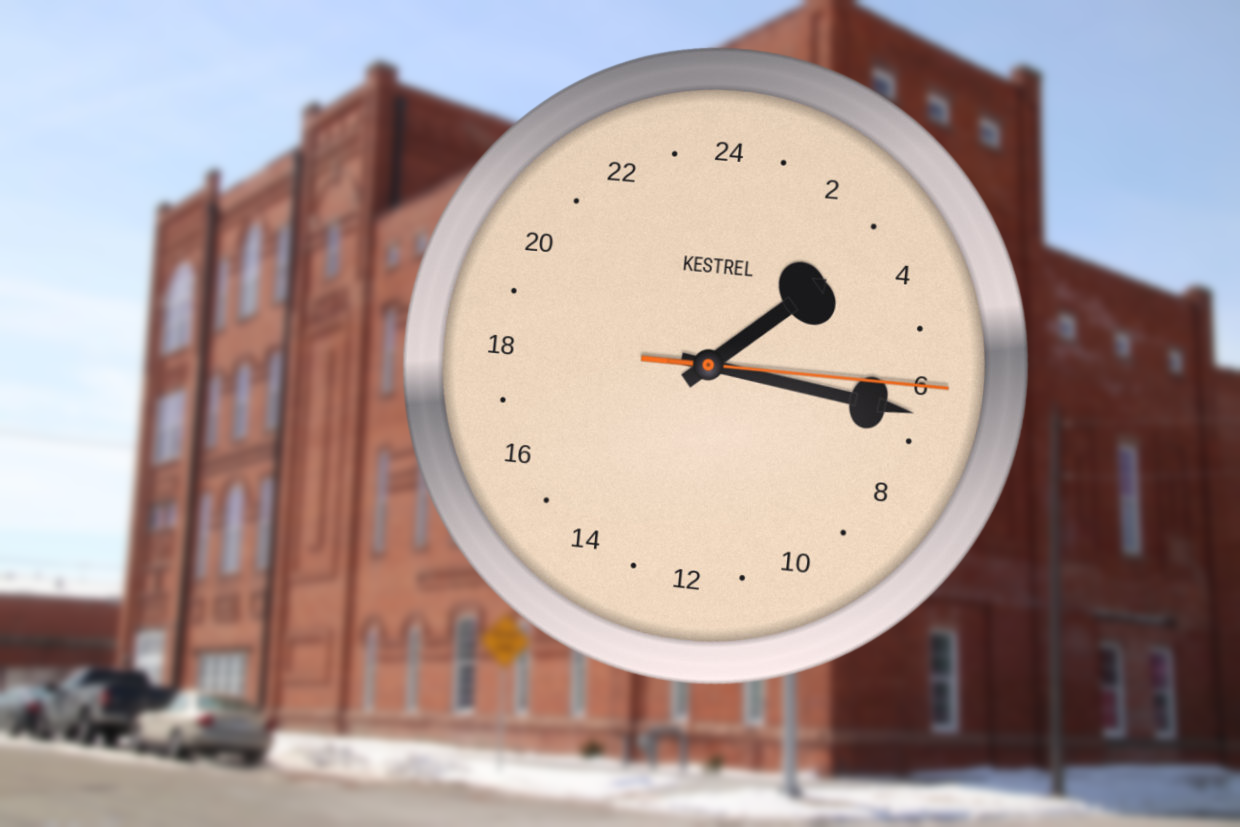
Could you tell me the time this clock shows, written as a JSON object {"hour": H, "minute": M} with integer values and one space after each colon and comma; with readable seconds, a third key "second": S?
{"hour": 3, "minute": 16, "second": 15}
